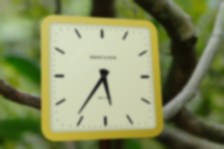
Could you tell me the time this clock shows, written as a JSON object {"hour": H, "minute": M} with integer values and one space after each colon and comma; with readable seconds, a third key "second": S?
{"hour": 5, "minute": 36}
